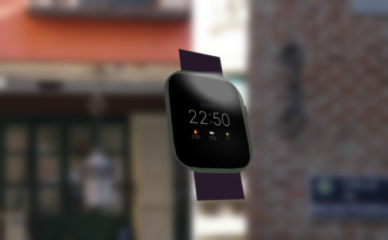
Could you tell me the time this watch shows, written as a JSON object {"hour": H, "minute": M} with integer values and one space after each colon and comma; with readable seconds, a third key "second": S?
{"hour": 22, "minute": 50}
